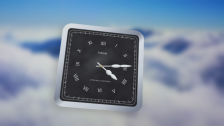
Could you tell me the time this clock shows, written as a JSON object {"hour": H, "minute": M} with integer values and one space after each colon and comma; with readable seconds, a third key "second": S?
{"hour": 4, "minute": 14}
